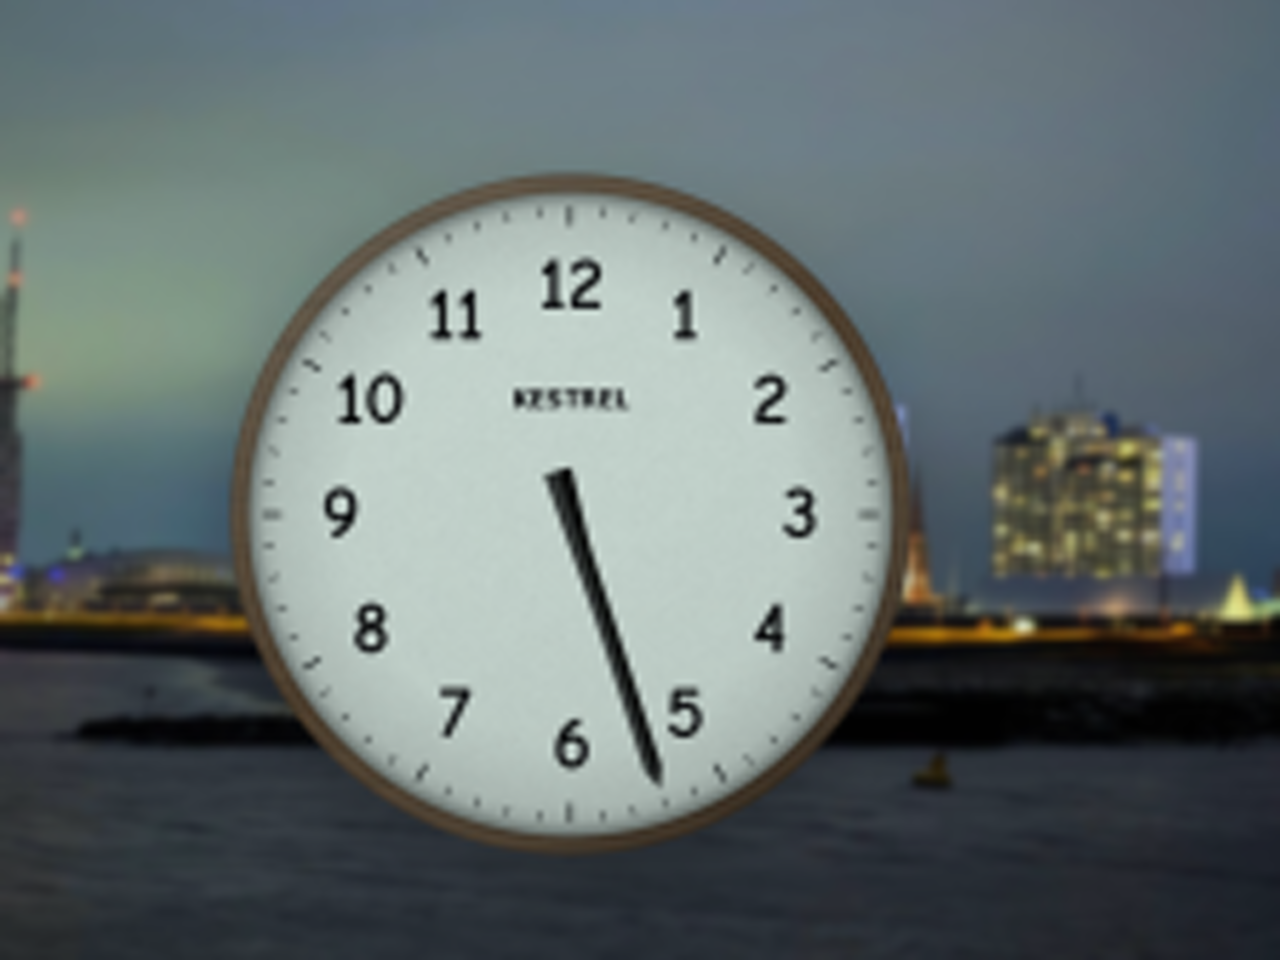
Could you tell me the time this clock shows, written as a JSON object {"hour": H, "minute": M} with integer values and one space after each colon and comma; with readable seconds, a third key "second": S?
{"hour": 5, "minute": 27}
